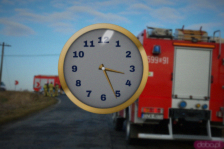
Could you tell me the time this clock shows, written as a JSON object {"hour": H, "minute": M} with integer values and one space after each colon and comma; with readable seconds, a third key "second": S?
{"hour": 3, "minute": 26}
